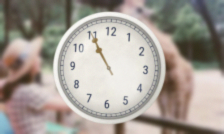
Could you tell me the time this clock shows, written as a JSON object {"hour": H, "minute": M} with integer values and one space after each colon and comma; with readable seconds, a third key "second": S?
{"hour": 10, "minute": 55}
